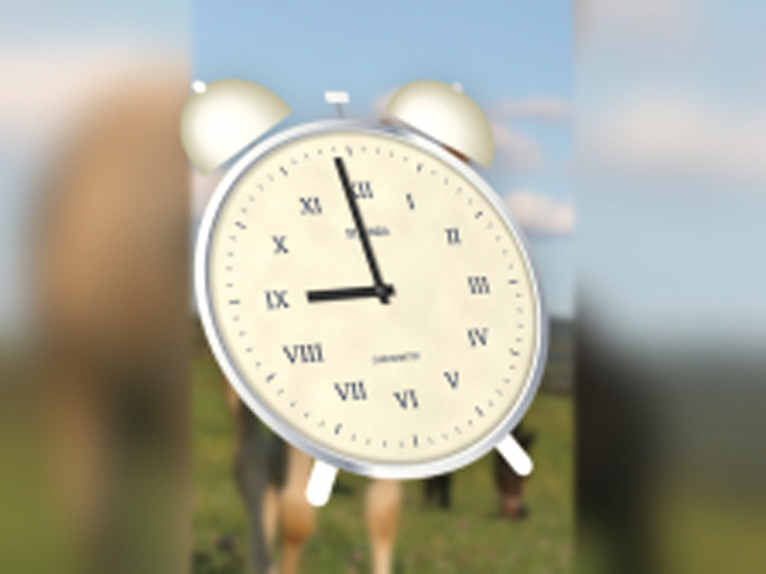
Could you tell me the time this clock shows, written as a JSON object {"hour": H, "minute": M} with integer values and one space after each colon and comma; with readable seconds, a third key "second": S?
{"hour": 8, "minute": 59}
